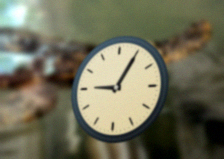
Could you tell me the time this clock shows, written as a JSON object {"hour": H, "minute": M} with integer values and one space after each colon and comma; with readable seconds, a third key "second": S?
{"hour": 9, "minute": 5}
